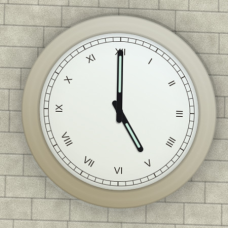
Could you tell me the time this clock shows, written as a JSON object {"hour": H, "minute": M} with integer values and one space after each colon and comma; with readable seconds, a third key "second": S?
{"hour": 5, "minute": 0}
